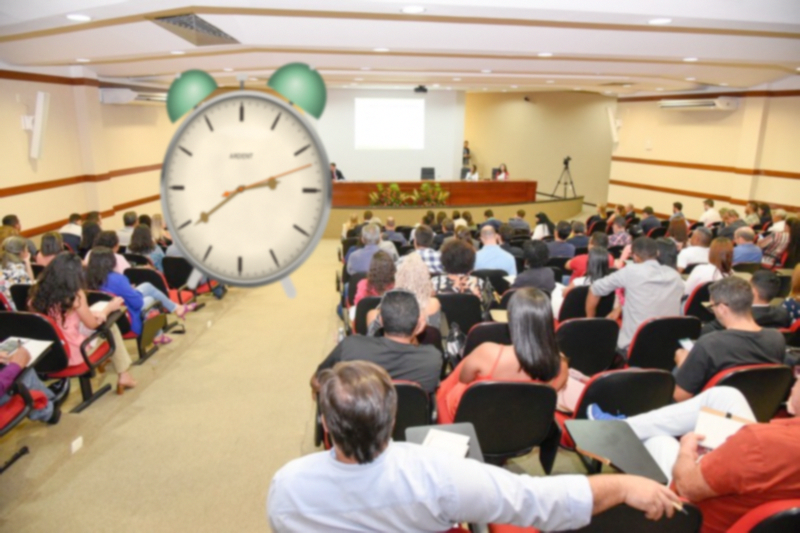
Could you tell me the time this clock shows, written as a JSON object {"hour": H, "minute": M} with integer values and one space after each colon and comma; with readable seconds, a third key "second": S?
{"hour": 2, "minute": 39, "second": 12}
